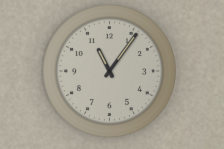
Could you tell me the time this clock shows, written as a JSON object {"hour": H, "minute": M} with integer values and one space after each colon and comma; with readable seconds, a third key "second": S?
{"hour": 11, "minute": 6}
